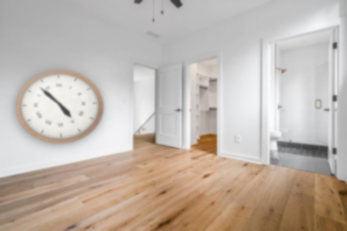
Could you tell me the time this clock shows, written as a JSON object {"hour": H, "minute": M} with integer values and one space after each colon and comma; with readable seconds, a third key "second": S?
{"hour": 4, "minute": 53}
